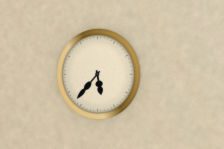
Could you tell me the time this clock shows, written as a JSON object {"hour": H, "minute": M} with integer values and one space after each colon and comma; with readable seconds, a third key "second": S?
{"hour": 5, "minute": 37}
